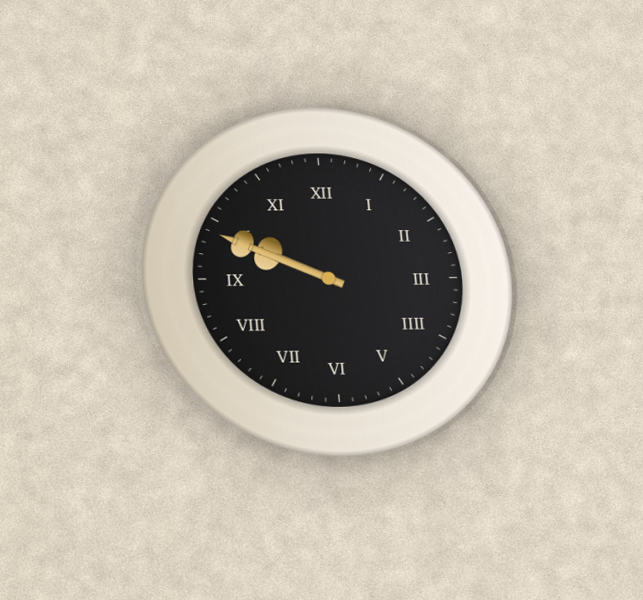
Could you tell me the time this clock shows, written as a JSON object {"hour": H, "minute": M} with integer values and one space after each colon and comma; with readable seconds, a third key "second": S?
{"hour": 9, "minute": 49}
